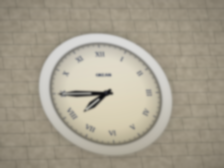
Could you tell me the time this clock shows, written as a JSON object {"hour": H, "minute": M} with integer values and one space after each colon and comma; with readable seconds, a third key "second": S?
{"hour": 7, "minute": 45}
